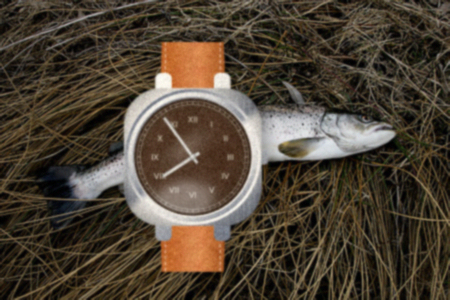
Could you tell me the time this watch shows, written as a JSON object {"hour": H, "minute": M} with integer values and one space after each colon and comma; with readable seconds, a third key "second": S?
{"hour": 7, "minute": 54}
